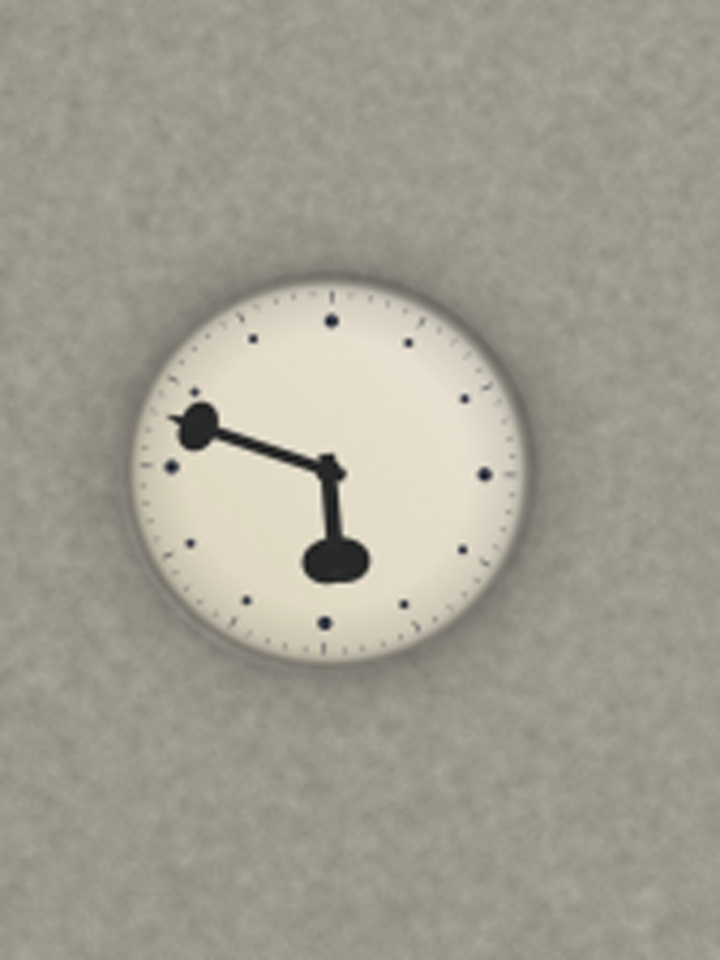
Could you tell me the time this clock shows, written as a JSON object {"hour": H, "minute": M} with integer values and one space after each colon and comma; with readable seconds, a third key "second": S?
{"hour": 5, "minute": 48}
